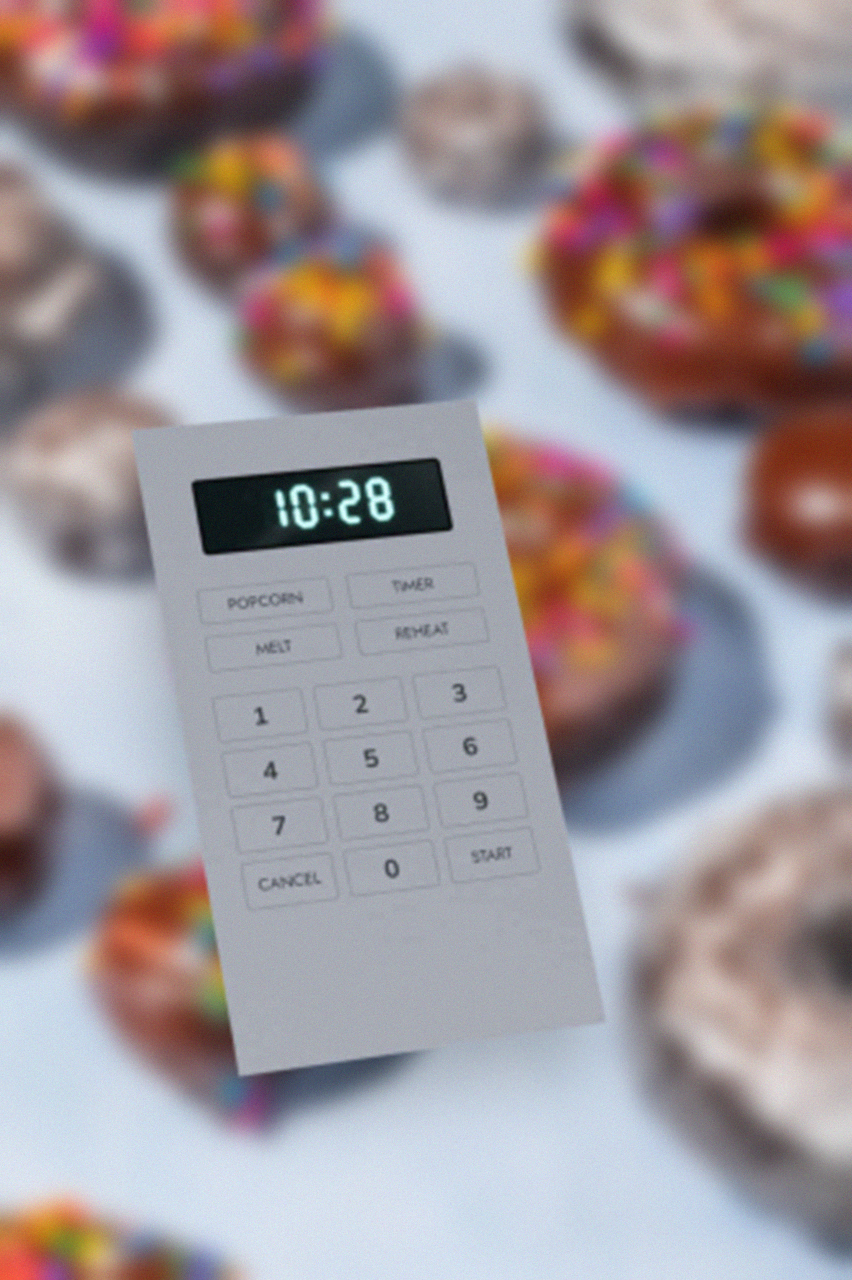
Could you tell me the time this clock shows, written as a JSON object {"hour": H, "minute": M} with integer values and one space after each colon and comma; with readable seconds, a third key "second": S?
{"hour": 10, "minute": 28}
